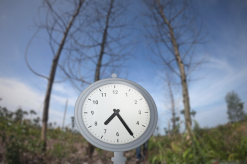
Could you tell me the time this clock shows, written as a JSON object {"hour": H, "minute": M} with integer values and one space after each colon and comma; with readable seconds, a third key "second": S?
{"hour": 7, "minute": 25}
